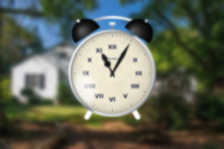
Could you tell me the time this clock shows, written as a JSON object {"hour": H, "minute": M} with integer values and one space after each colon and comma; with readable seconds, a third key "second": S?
{"hour": 11, "minute": 5}
